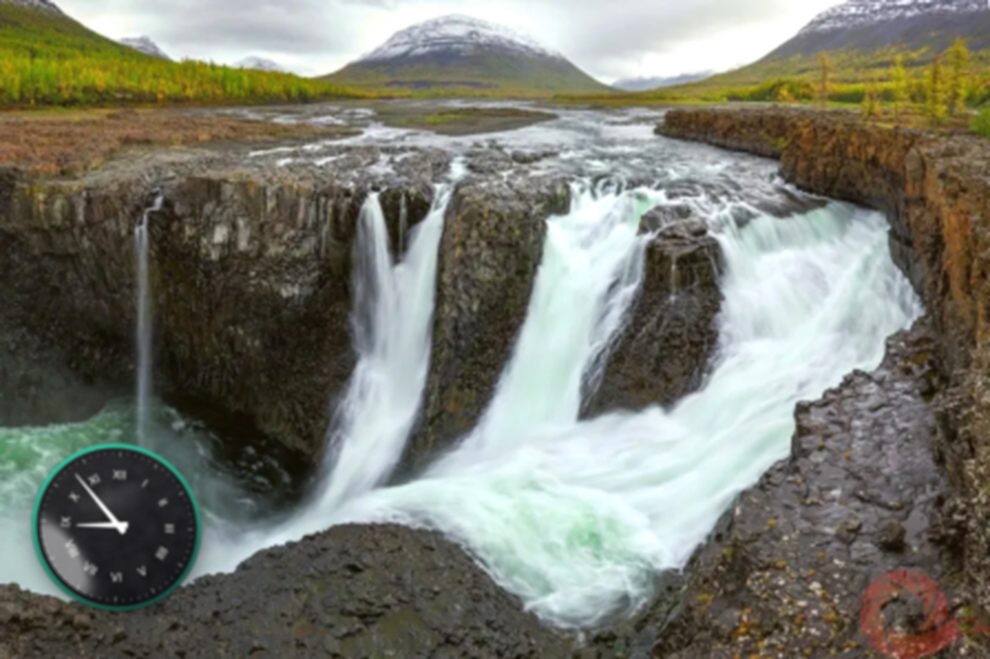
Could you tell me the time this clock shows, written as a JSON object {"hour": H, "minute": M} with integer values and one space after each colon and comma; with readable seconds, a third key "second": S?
{"hour": 8, "minute": 53}
